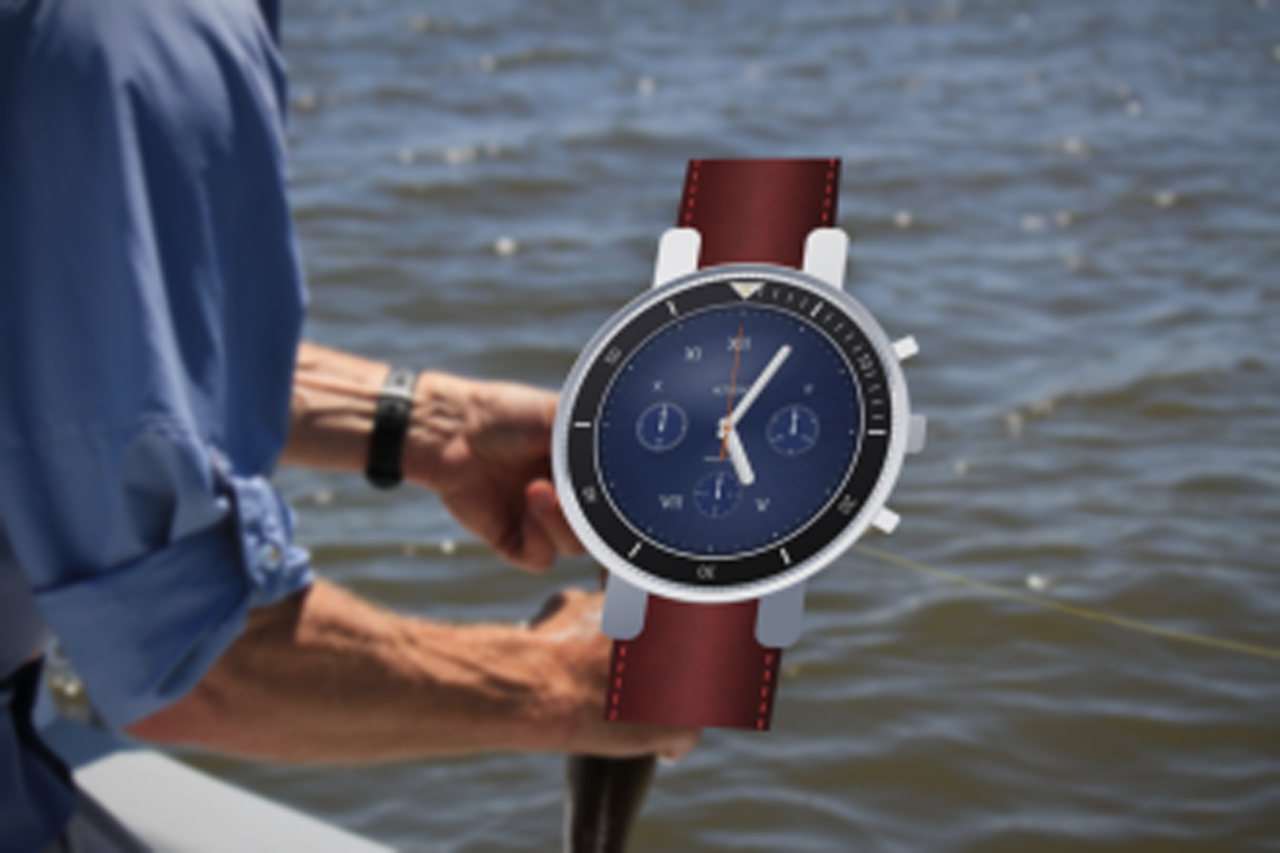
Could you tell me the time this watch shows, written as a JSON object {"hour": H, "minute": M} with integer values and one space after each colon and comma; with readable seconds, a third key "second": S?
{"hour": 5, "minute": 5}
